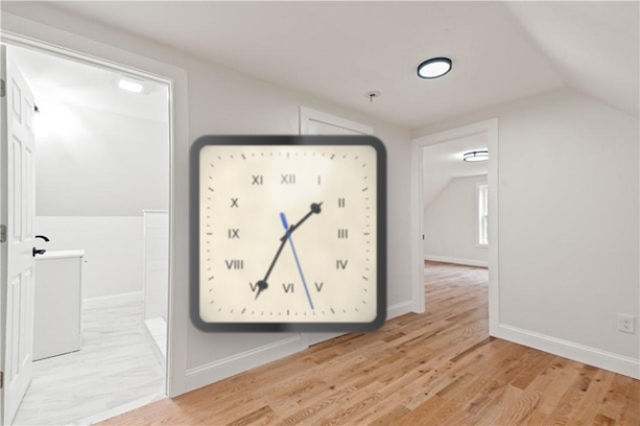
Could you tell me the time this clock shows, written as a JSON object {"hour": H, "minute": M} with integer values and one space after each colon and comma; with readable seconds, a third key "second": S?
{"hour": 1, "minute": 34, "second": 27}
